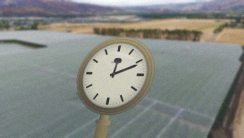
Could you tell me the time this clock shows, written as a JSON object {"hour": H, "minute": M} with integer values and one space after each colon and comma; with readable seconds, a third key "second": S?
{"hour": 12, "minute": 11}
